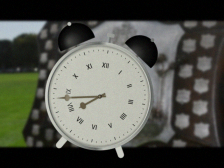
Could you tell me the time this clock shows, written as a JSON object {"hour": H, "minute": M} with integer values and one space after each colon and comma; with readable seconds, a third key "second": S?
{"hour": 7, "minute": 43}
